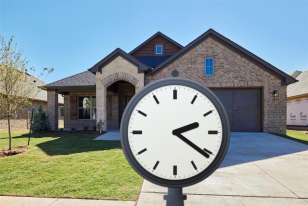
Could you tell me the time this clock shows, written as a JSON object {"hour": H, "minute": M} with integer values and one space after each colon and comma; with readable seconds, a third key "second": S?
{"hour": 2, "minute": 21}
